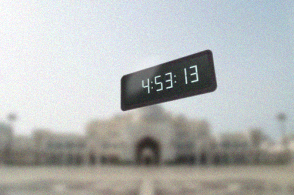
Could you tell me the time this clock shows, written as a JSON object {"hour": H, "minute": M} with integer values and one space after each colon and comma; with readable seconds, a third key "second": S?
{"hour": 4, "minute": 53, "second": 13}
